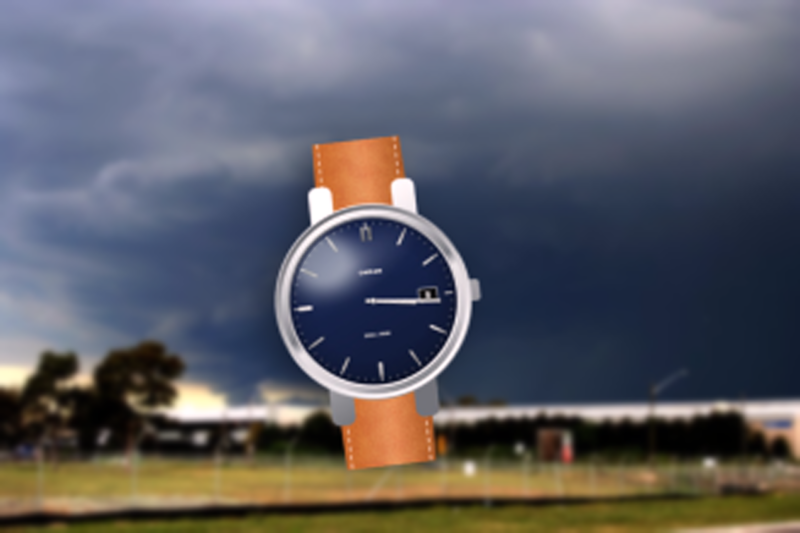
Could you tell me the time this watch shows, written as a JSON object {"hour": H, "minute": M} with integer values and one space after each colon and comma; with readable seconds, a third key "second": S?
{"hour": 3, "minute": 16}
